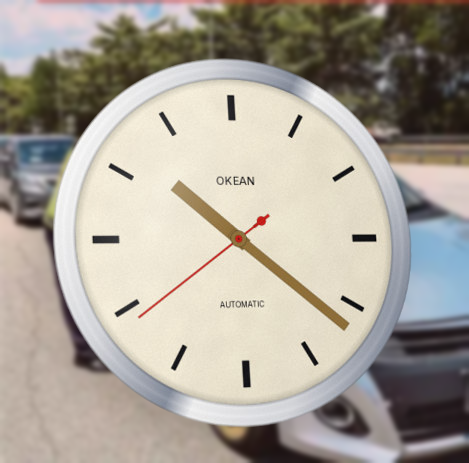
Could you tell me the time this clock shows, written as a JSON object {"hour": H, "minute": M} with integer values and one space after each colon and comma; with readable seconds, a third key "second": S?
{"hour": 10, "minute": 21, "second": 39}
